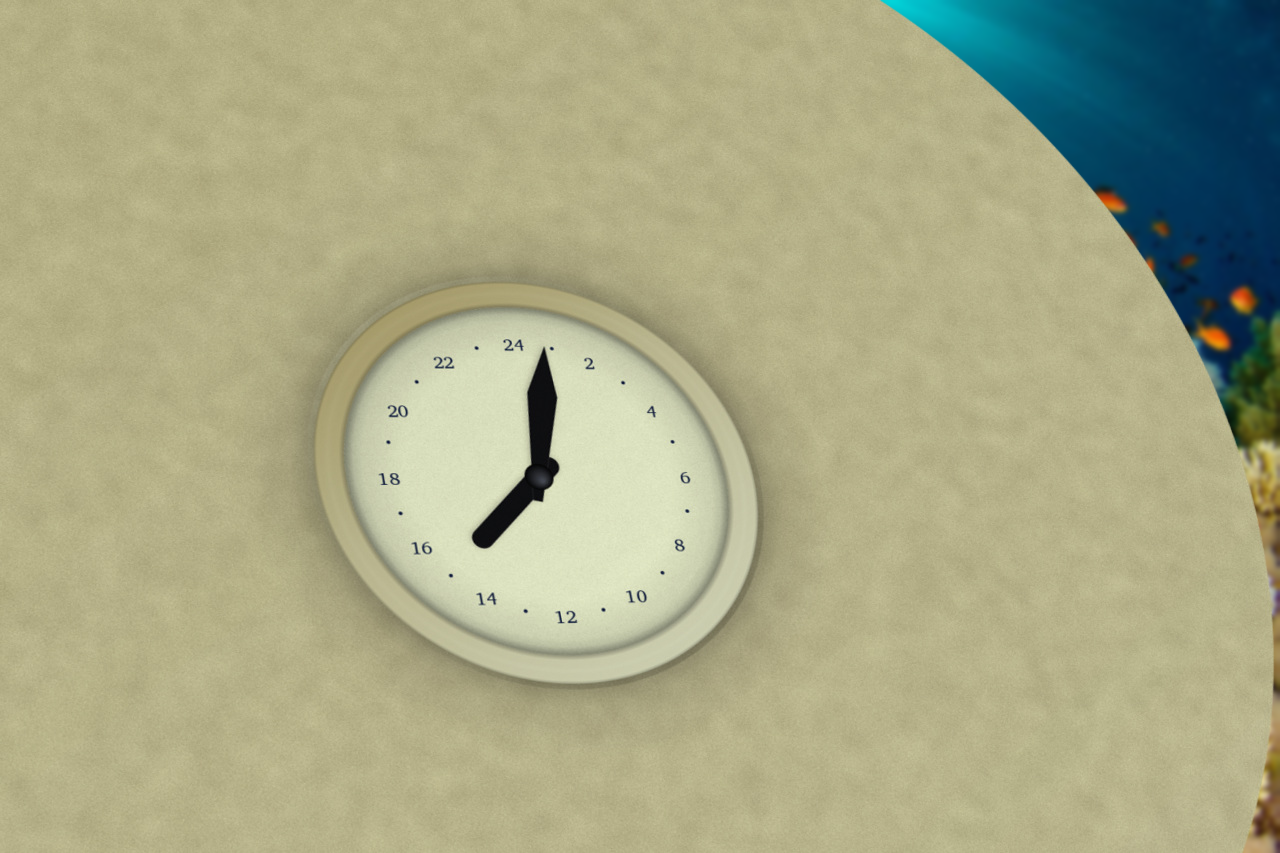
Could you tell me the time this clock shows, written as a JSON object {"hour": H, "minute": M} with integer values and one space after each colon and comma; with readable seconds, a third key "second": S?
{"hour": 15, "minute": 2}
